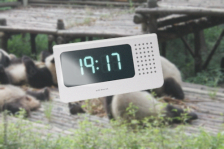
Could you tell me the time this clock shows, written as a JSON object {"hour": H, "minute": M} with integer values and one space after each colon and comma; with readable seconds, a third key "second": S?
{"hour": 19, "minute": 17}
